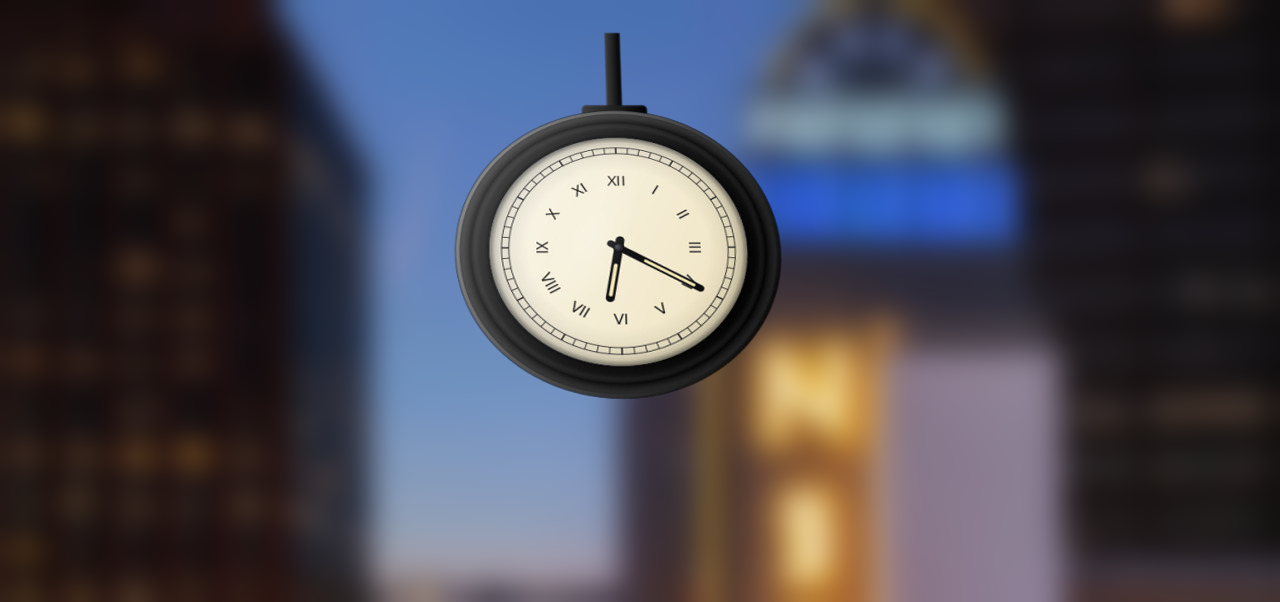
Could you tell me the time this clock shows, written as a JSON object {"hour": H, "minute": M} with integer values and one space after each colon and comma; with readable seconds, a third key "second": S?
{"hour": 6, "minute": 20}
